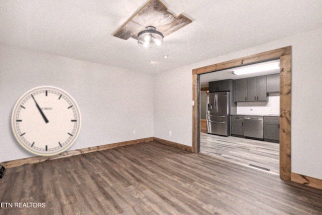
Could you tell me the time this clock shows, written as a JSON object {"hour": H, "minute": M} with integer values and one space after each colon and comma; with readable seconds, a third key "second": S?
{"hour": 10, "minute": 55}
